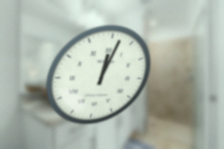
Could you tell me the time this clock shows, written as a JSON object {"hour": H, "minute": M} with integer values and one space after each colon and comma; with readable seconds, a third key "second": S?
{"hour": 12, "minute": 2}
